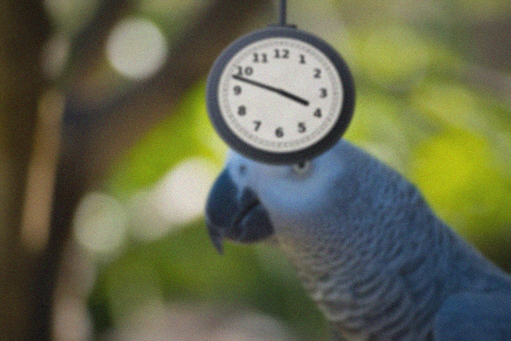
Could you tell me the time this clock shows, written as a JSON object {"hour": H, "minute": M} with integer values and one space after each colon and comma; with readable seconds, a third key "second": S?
{"hour": 3, "minute": 48}
